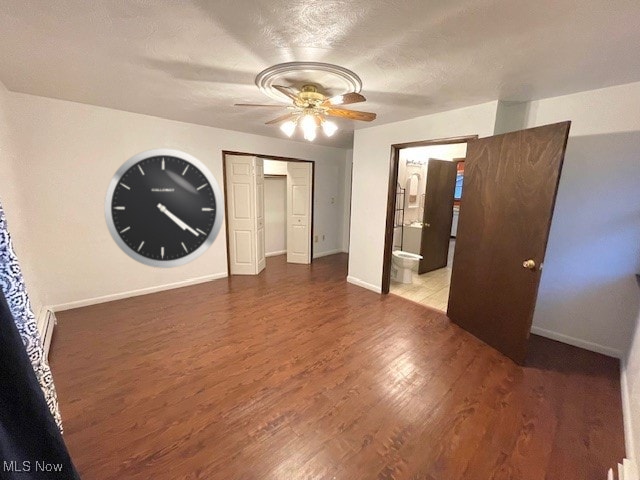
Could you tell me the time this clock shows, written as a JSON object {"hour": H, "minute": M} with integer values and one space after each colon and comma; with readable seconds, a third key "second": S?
{"hour": 4, "minute": 21}
